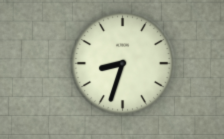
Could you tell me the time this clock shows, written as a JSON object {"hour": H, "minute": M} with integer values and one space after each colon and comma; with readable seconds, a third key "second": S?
{"hour": 8, "minute": 33}
